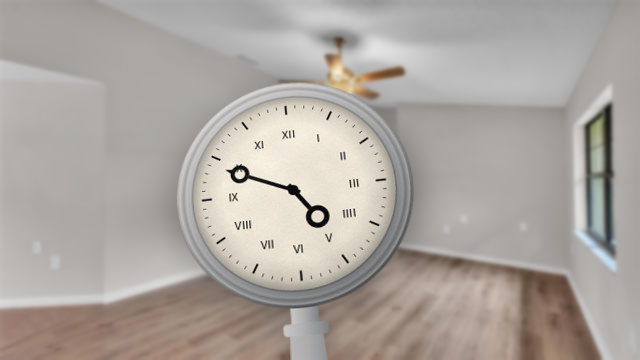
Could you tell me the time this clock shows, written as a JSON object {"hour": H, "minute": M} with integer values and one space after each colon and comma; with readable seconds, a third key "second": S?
{"hour": 4, "minute": 49}
